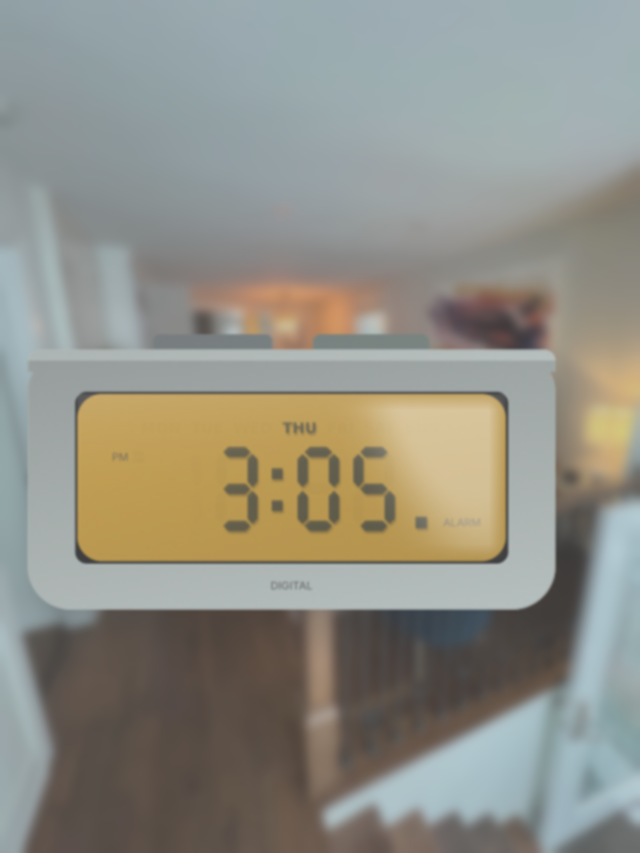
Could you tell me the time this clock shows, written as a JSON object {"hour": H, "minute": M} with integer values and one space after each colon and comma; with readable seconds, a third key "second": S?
{"hour": 3, "minute": 5}
